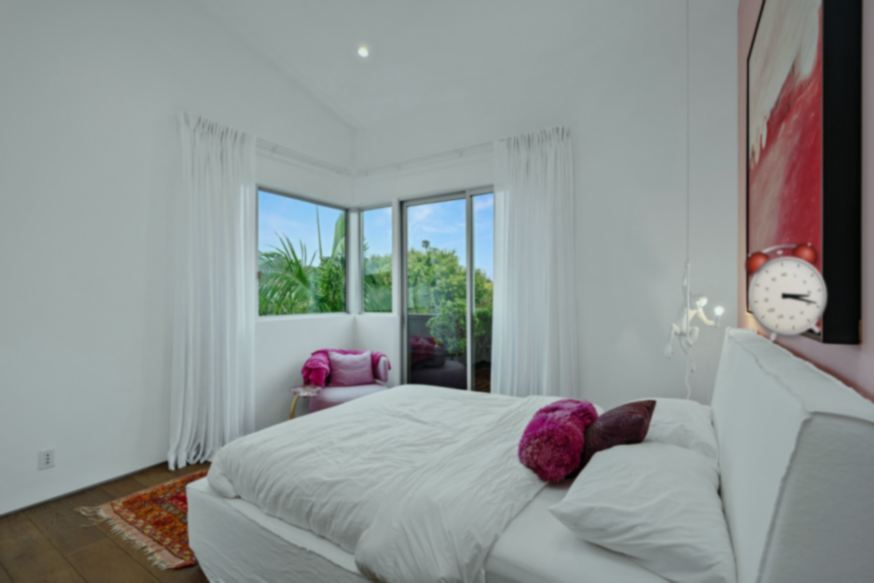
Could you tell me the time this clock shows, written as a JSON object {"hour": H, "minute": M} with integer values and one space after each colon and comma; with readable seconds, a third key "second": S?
{"hour": 3, "minute": 19}
